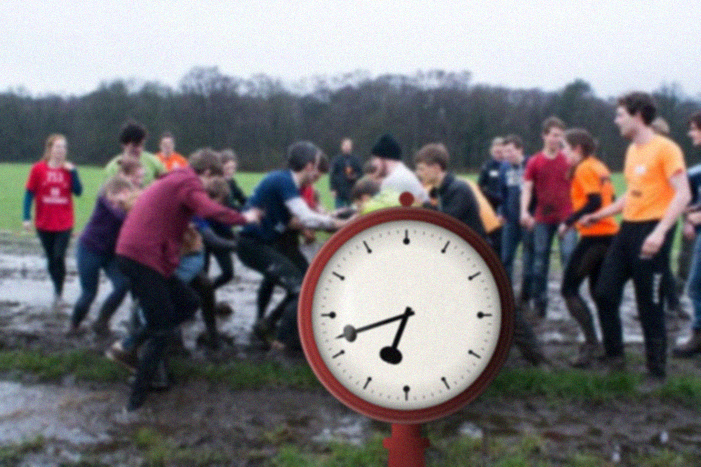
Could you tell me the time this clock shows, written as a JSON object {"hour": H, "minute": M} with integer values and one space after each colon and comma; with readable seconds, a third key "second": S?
{"hour": 6, "minute": 42}
